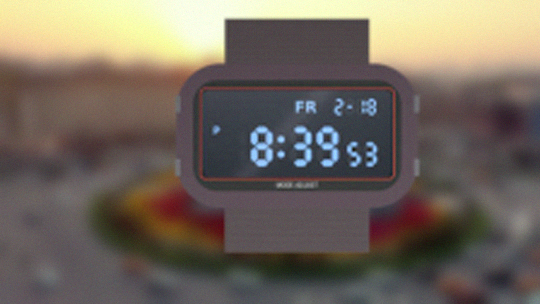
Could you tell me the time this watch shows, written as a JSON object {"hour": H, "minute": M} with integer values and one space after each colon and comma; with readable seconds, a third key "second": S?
{"hour": 8, "minute": 39, "second": 53}
